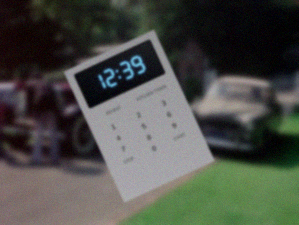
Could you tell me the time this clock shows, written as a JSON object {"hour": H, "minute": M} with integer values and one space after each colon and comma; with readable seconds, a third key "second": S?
{"hour": 12, "minute": 39}
